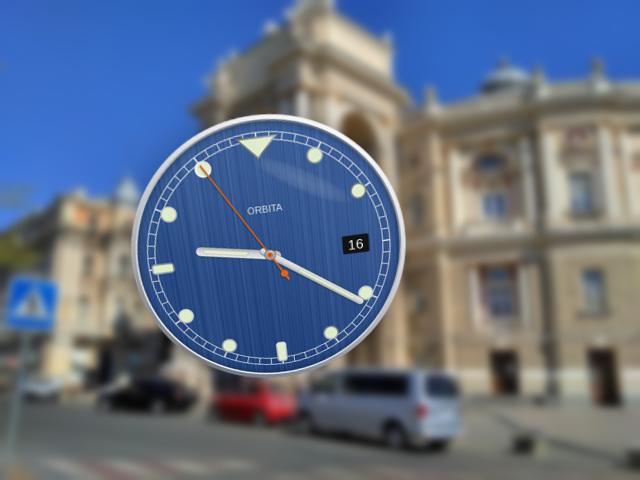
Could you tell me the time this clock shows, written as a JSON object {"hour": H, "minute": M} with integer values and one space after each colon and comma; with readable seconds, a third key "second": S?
{"hour": 9, "minute": 20, "second": 55}
